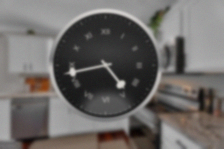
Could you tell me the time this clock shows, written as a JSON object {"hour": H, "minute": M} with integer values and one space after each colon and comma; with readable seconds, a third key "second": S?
{"hour": 4, "minute": 43}
